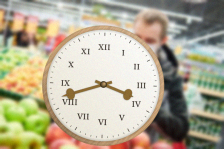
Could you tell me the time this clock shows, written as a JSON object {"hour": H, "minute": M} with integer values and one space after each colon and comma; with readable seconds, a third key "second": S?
{"hour": 3, "minute": 42}
